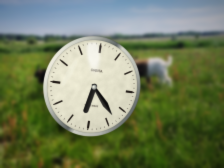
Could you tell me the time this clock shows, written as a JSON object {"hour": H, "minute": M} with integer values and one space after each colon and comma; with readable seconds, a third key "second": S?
{"hour": 6, "minute": 23}
